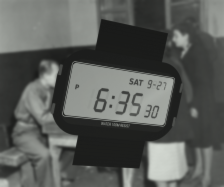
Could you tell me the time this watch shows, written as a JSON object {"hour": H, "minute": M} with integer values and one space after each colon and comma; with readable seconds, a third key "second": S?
{"hour": 6, "minute": 35, "second": 30}
